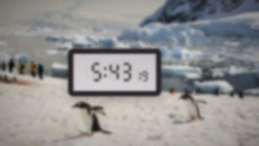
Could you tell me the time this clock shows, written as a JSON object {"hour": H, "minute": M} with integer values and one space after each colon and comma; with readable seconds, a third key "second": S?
{"hour": 5, "minute": 43}
